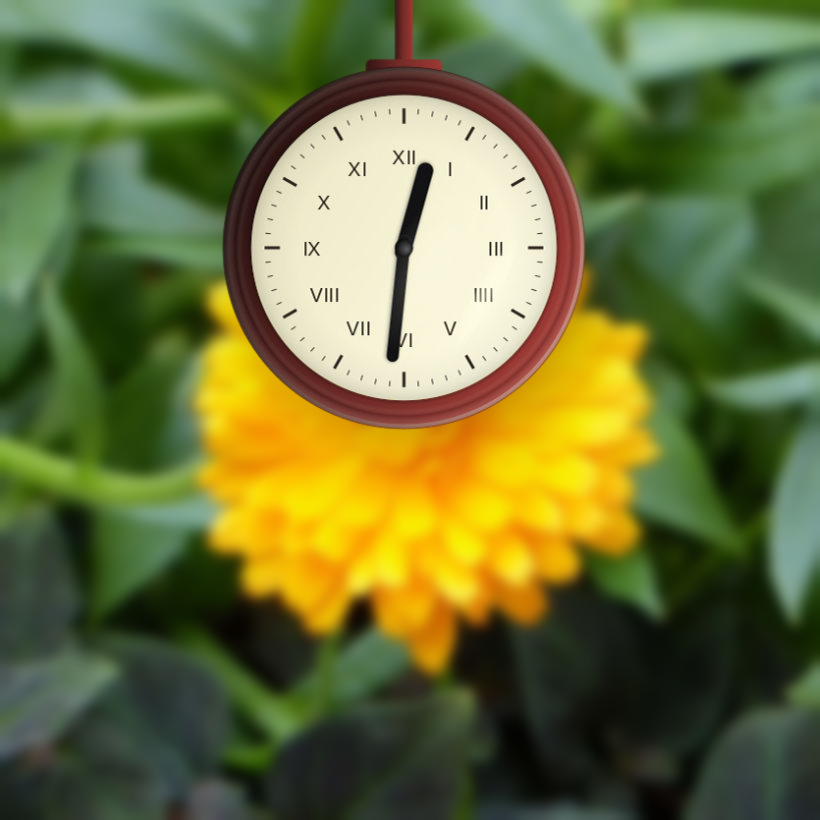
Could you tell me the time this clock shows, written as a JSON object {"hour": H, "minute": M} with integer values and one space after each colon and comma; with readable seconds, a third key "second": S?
{"hour": 12, "minute": 31}
